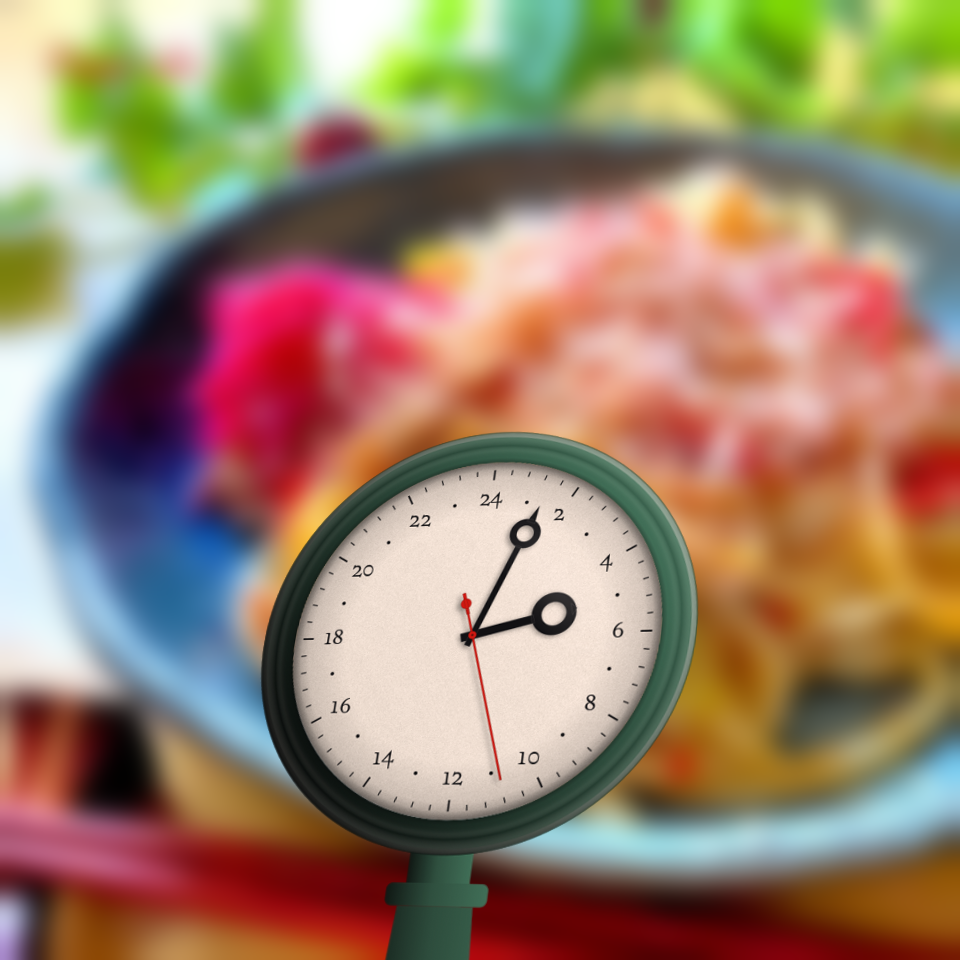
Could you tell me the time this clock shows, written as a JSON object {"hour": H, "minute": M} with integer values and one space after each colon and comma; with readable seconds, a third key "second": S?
{"hour": 5, "minute": 3, "second": 27}
